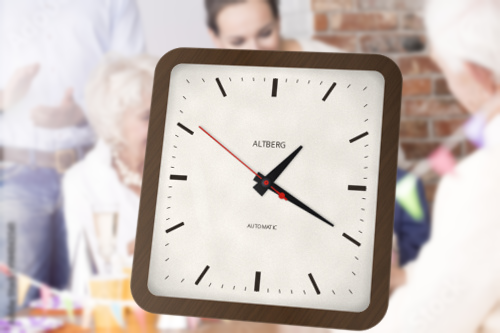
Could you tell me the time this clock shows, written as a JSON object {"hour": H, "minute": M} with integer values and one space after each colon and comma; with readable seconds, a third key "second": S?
{"hour": 1, "minute": 19, "second": 51}
